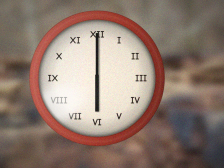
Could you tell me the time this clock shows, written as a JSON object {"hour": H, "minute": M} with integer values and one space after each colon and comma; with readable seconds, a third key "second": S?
{"hour": 6, "minute": 0}
